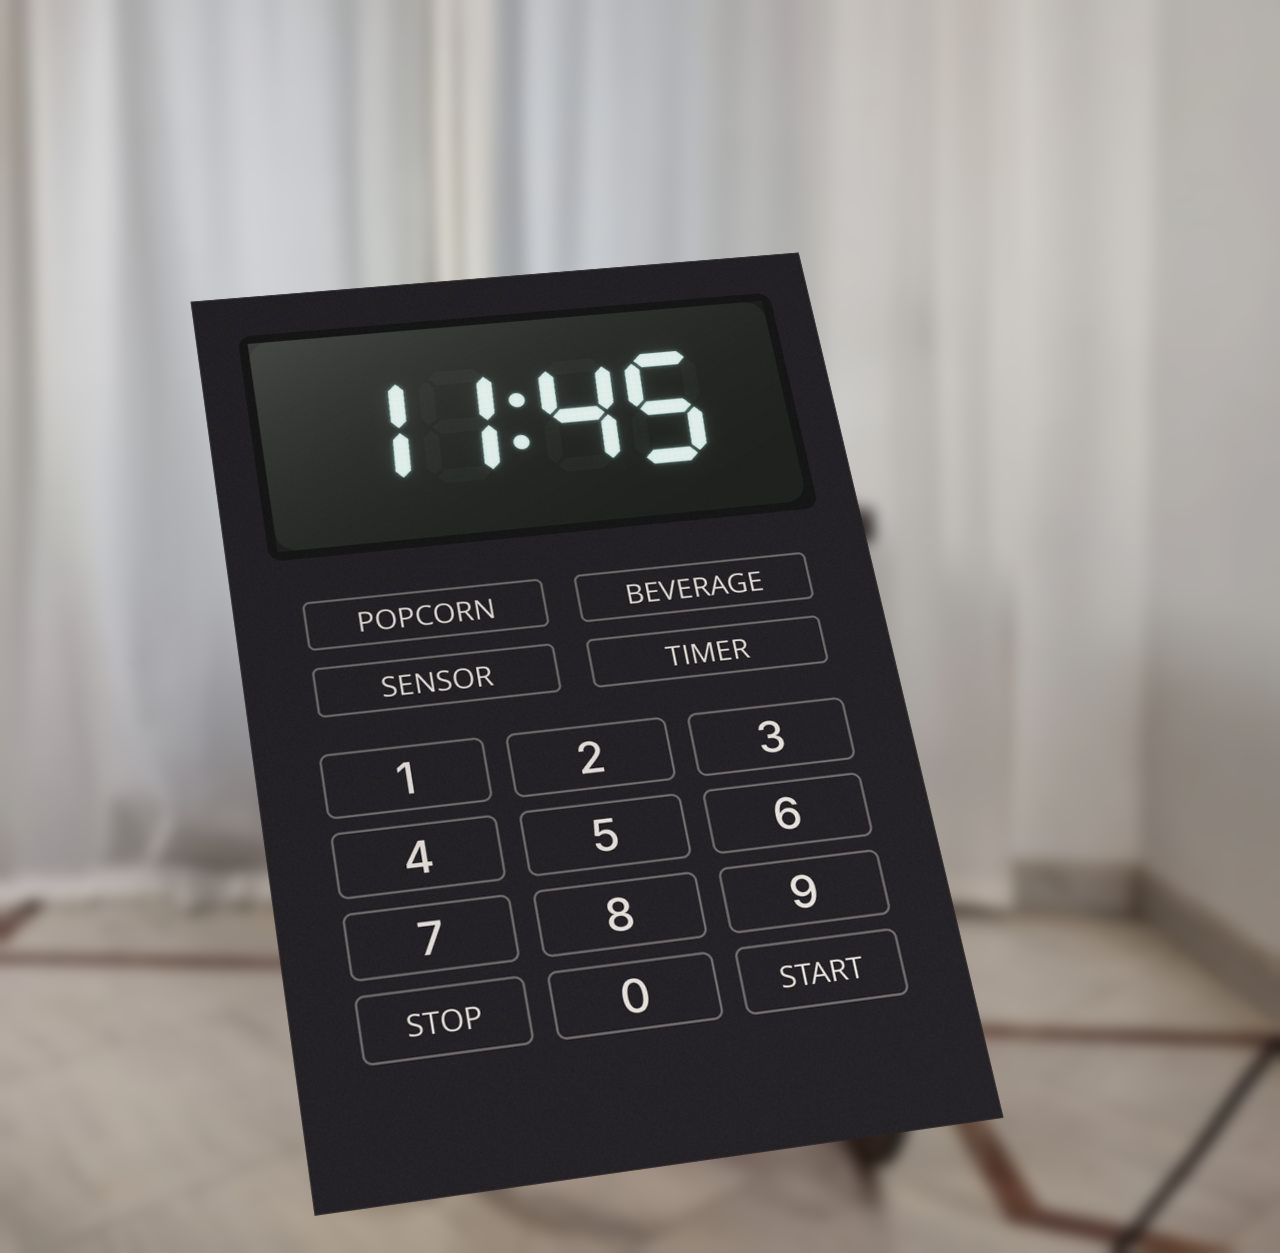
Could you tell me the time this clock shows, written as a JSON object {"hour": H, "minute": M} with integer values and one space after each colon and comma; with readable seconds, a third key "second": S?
{"hour": 11, "minute": 45}
